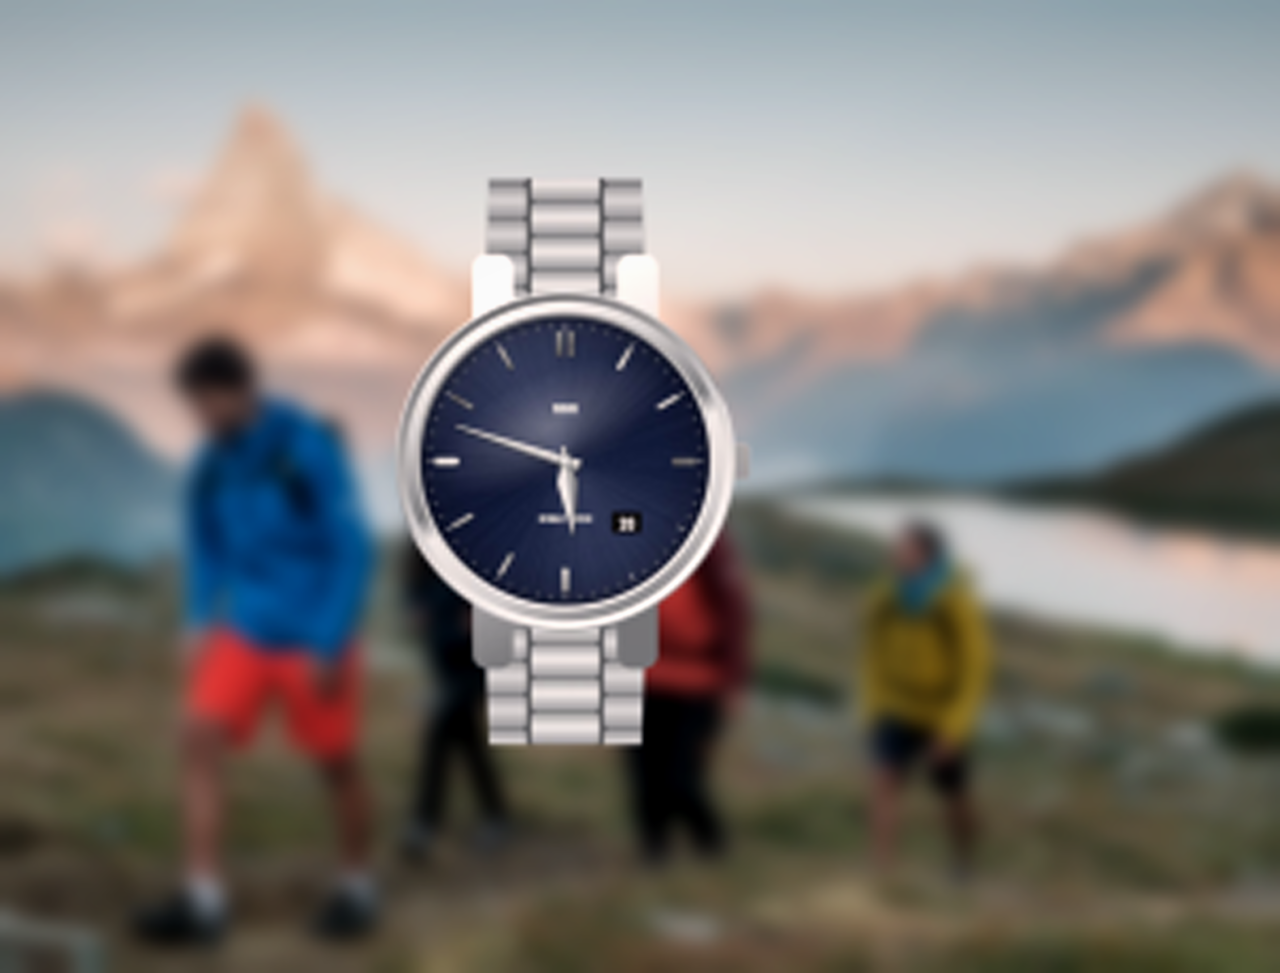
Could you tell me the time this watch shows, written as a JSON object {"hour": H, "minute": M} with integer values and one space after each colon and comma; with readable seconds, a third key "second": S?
{"hour": 5, "minute": 48}
